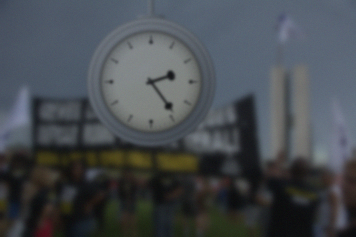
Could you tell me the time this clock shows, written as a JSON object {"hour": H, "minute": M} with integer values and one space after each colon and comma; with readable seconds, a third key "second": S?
{"hour": 2, "minute": 24}
